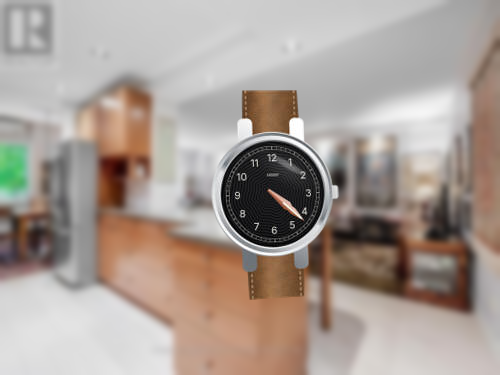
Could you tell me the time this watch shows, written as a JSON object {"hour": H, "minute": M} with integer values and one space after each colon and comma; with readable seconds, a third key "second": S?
{"hour": 4, "minute": 22}
